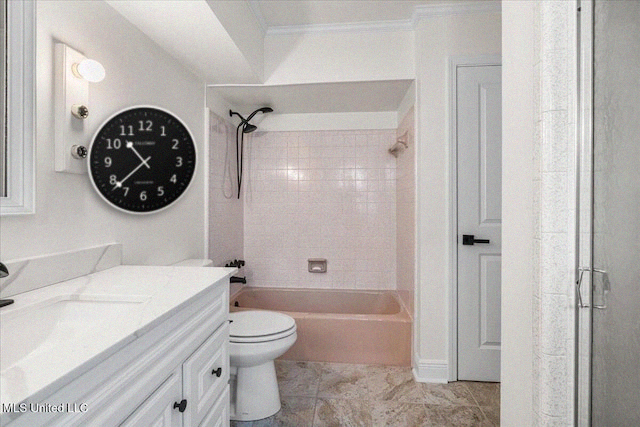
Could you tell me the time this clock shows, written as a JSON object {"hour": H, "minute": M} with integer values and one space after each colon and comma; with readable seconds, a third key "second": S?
{"hour": 10, "minute": 38}
